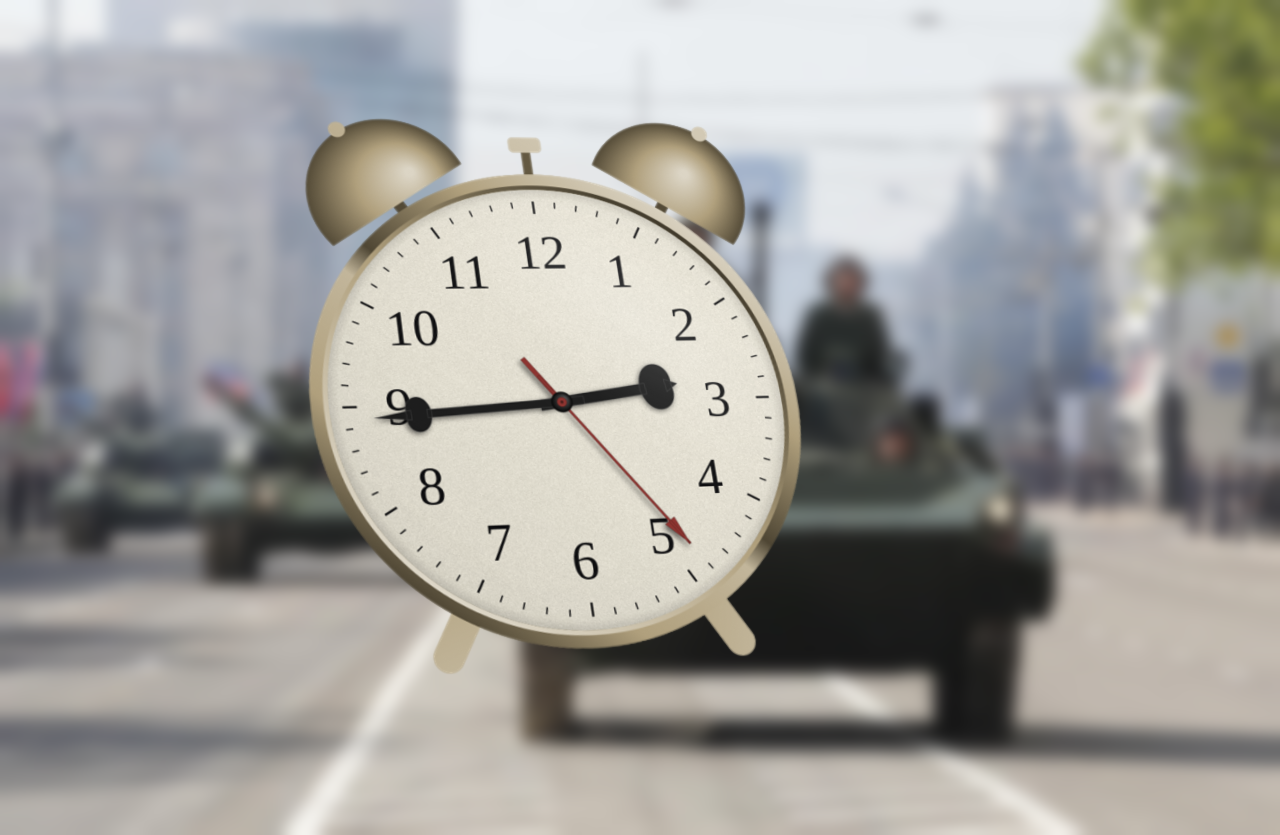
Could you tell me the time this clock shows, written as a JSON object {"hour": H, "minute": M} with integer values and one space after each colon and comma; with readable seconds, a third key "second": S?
{"hour": 2, "minute": 44, "second": 24}
